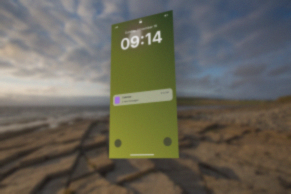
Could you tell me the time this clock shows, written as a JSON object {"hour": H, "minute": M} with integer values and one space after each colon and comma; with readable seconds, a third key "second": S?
{"hour": 9, "minute": 14}
